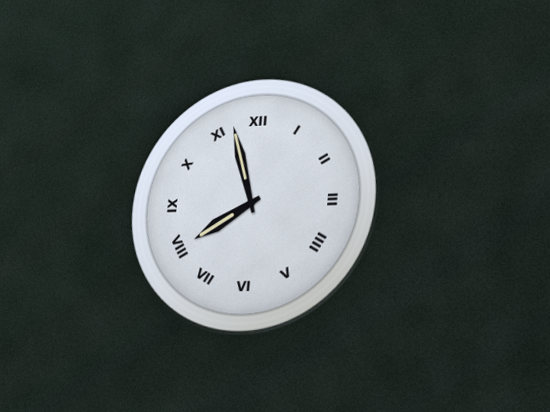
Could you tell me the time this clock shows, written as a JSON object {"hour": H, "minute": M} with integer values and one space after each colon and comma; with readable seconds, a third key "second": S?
{"hour": 7, "minute": 57}
